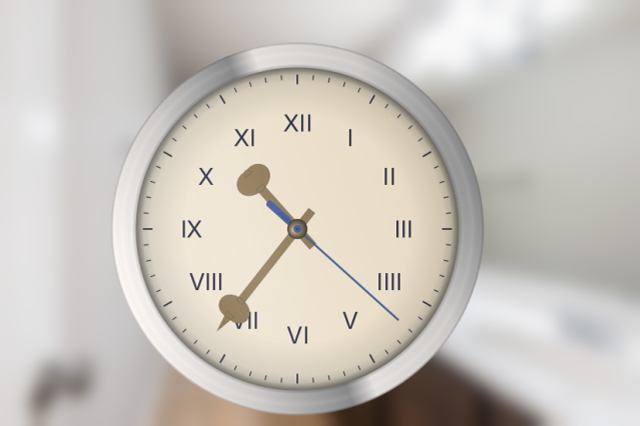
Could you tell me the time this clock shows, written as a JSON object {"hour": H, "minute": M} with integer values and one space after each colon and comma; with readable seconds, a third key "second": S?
{"hour": 10, "minute": 36, "second": 22}
